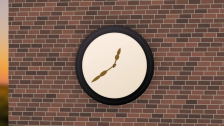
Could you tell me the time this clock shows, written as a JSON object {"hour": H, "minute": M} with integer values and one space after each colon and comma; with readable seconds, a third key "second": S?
{"hour": 12, "minute": 39}
